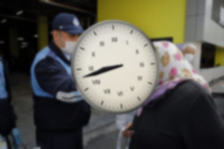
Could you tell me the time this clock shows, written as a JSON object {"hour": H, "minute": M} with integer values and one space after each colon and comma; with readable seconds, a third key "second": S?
{"hour": 8, "minute": 43}
